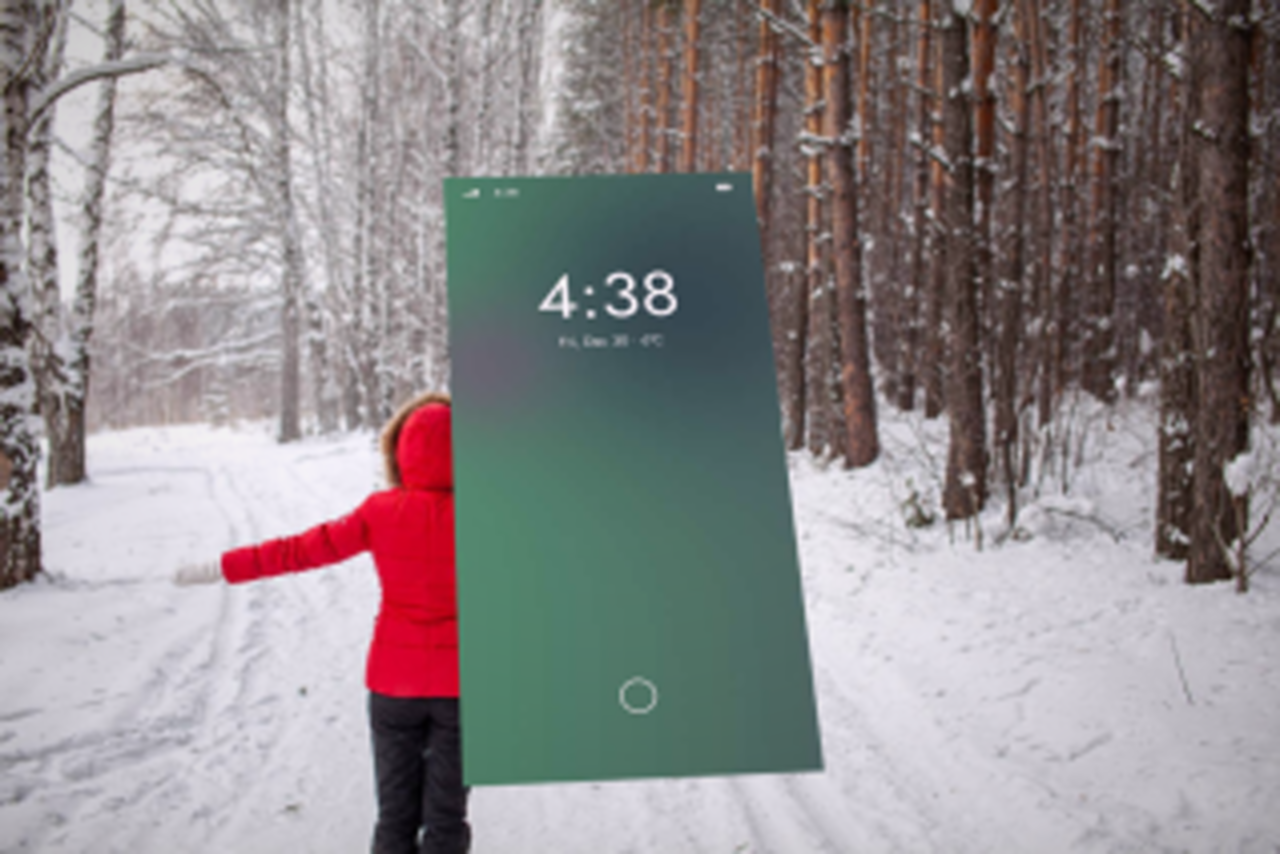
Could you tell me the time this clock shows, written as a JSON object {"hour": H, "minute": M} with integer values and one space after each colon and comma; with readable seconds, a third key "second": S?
{"hour": 4, "minute": 38}
